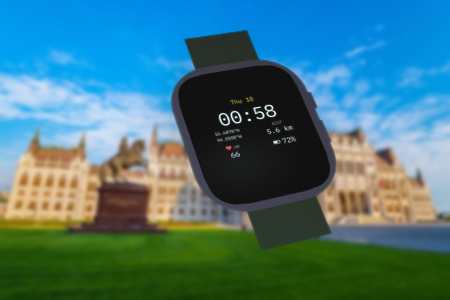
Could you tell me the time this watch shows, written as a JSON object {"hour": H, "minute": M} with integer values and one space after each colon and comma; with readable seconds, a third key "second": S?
{"hour": 0, "minute": 58}
